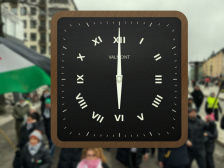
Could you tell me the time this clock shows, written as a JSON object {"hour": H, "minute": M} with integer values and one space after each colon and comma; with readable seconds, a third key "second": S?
{"hour": 6, "minute": 0}
